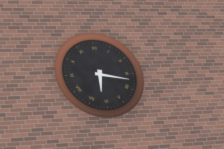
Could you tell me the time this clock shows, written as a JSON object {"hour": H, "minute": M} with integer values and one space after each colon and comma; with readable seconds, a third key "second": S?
{"hour": 6, "minute": 17}
